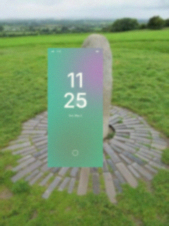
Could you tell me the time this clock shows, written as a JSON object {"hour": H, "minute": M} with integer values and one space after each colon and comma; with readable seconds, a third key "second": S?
{"hour": 11, "minute": 25}
